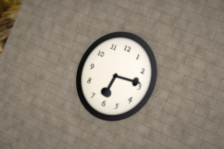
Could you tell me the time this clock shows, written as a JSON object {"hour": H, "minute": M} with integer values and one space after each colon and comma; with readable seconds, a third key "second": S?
{"hour": 6, "minute": 14}
